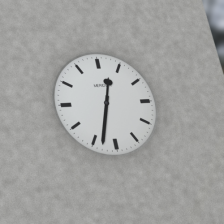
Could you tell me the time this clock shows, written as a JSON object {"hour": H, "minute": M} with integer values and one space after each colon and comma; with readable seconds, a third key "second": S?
{"hour": 12, "minute": 33}
